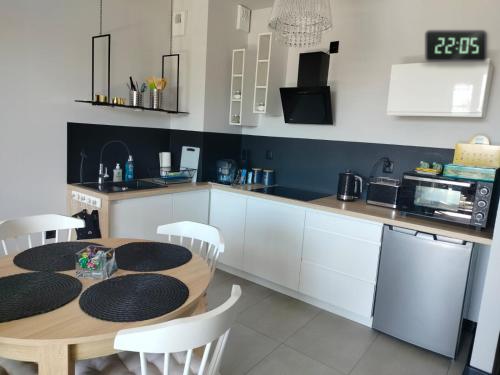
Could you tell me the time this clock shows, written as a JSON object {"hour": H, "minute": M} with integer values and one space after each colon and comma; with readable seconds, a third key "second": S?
{"hour": 22, "minute": 5}
